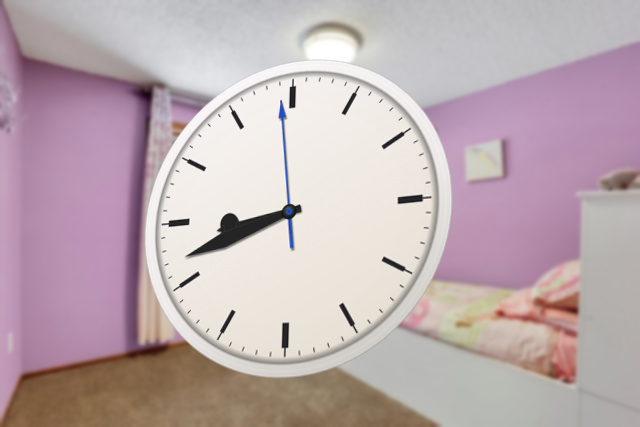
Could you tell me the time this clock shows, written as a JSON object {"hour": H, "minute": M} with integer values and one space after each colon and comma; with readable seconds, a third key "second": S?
{"hour": 8, "minute": 41, "second": 59}
